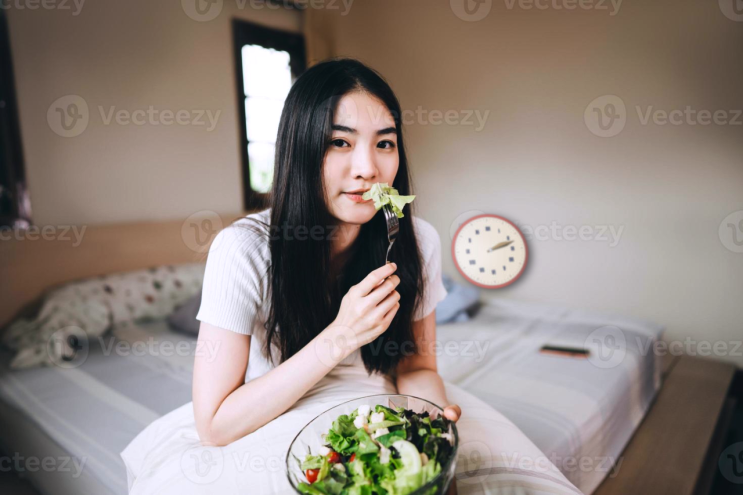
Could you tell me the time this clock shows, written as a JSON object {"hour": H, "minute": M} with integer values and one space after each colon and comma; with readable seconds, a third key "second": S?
{"hour": 2, "minute": 12}
